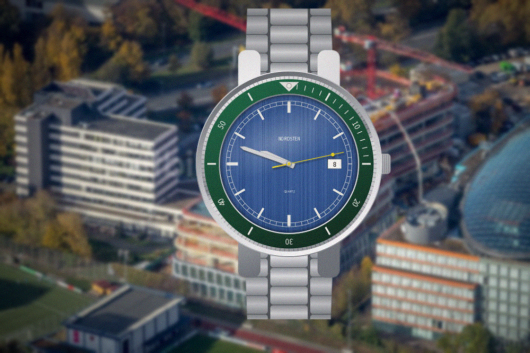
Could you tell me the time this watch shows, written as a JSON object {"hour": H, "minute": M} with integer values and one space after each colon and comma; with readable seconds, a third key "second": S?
{"hour": 9, "minute": 48, "second": 13}
